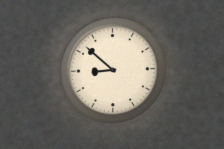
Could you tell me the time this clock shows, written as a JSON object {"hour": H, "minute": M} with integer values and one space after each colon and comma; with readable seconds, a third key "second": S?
{"hour": 8, "minute": 52}
